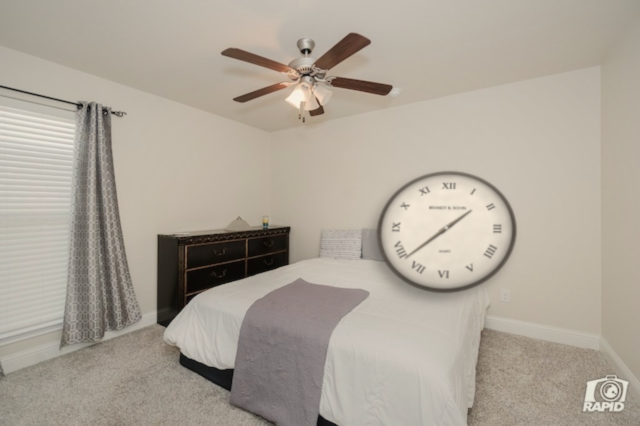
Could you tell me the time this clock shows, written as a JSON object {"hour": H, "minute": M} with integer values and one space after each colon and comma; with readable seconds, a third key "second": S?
{"hour": 1, "minute": 38}
